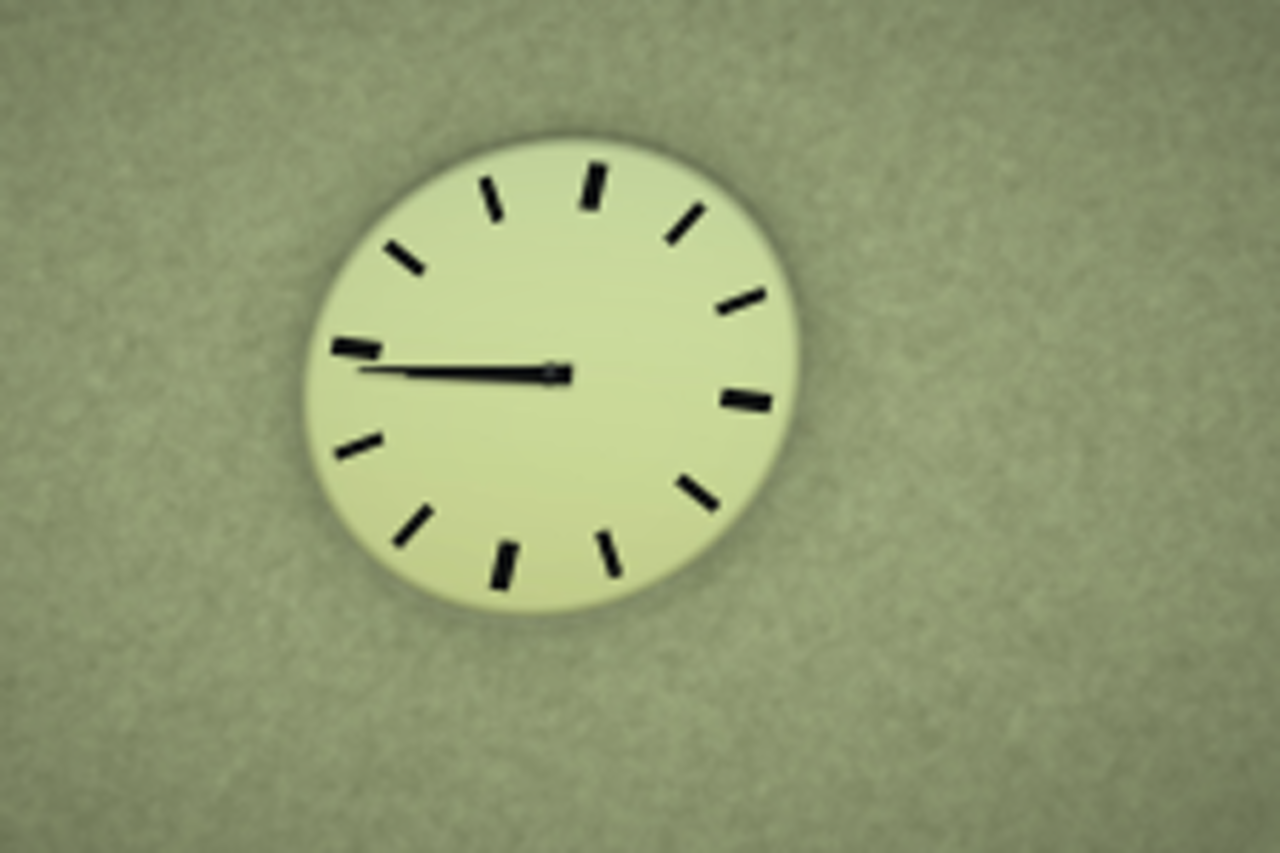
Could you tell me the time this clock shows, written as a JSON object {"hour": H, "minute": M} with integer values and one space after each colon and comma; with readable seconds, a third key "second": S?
{"hour": 8, "minute": 44}
